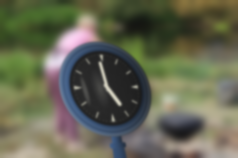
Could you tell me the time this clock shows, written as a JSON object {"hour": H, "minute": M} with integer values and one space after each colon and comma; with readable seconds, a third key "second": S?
{"hour": 4, "minute": 59}
